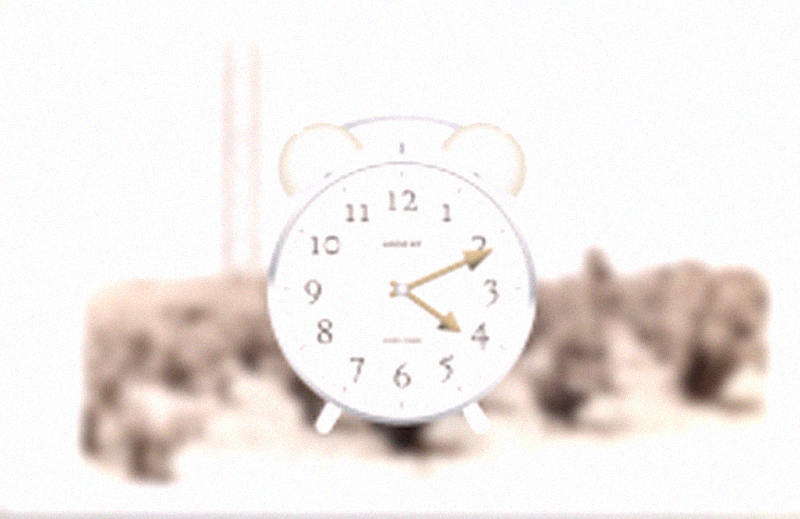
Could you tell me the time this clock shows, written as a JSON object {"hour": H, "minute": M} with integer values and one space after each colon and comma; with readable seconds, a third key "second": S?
{"hour": 4, "minute": 11}
